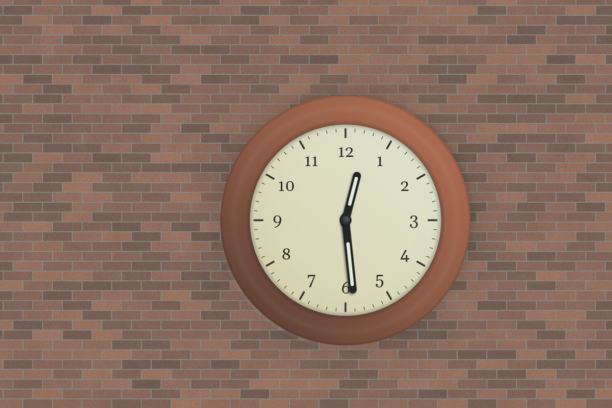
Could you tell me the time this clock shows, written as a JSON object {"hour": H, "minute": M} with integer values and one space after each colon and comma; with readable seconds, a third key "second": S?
{"hour": 12, "minute": 29}
